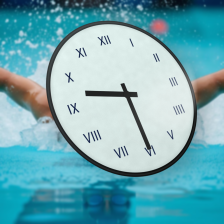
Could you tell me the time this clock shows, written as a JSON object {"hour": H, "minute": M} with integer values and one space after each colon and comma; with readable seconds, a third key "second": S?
{"hour": 9, "minute": 30}
